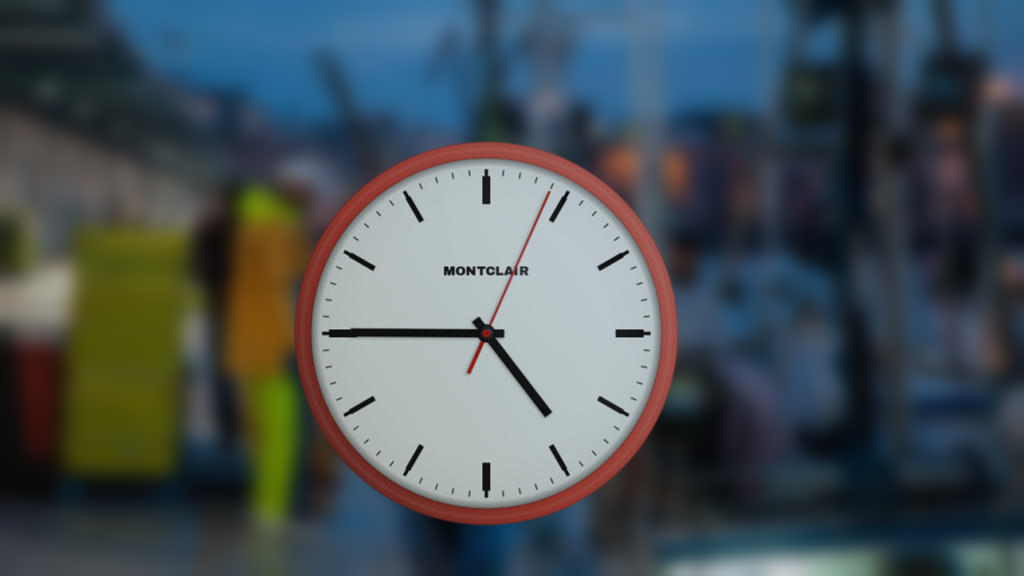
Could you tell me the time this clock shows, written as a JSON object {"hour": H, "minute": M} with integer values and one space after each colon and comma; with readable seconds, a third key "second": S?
{"hour": 4, "minute": 45, "second": 4}
